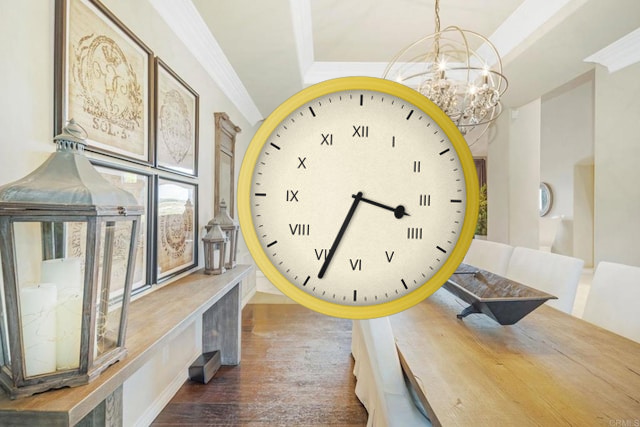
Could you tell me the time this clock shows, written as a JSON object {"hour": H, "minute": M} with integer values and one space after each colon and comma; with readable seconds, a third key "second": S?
{"hour": 3, "minute": 34}
